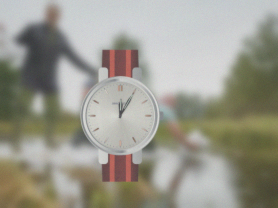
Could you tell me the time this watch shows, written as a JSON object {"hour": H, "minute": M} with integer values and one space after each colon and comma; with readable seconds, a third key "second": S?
{"hour": 12, "minute": 5}
